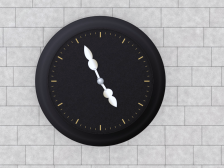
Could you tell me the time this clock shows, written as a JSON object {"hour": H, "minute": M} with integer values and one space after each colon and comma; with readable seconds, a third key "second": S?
{"hour": 4, "minute": 56}
